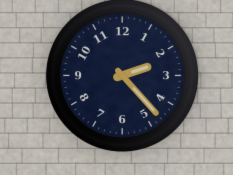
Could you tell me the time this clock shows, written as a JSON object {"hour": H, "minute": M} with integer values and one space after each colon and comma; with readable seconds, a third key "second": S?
{"hour": 2, "minute": 23}
